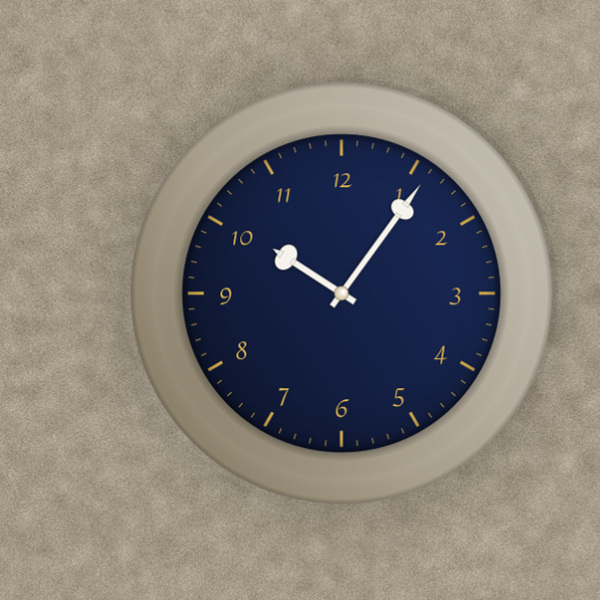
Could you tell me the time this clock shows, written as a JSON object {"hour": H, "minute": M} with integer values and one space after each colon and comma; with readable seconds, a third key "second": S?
{"hour": 10, "minute": 6}
